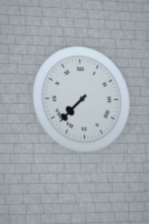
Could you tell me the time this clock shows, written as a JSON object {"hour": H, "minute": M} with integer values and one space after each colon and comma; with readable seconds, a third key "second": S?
{"hour": 7, "minute": 38}
